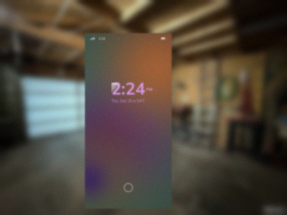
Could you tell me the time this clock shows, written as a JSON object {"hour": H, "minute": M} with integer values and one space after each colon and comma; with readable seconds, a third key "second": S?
{"hour": 2, "minute": 24}
